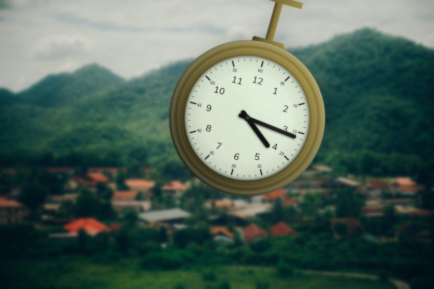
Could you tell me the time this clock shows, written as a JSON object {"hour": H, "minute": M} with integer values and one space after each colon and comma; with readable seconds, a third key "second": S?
{"hour": 4, "minute": 16}
